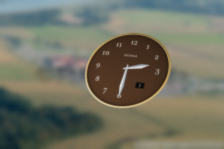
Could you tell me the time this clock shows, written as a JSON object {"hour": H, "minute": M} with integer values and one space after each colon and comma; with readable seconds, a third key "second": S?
{"hour": 2, "minute": 30}
